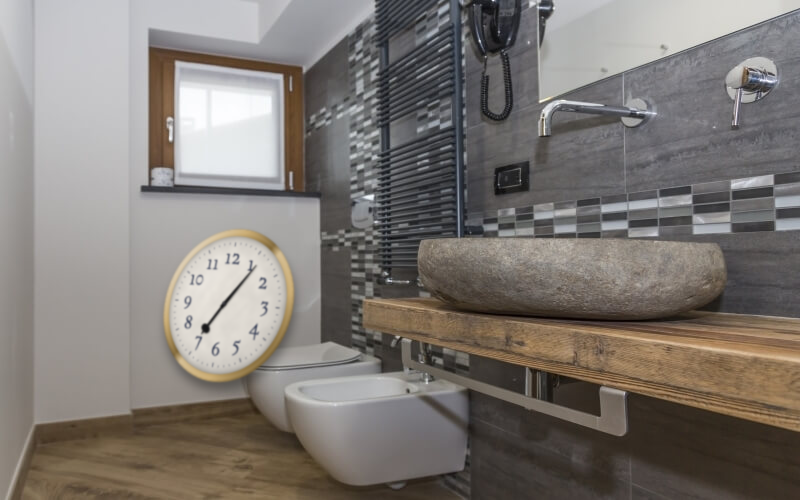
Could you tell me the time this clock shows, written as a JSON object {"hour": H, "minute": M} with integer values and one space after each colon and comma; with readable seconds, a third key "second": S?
{"hour": 7, "minute": 6}
